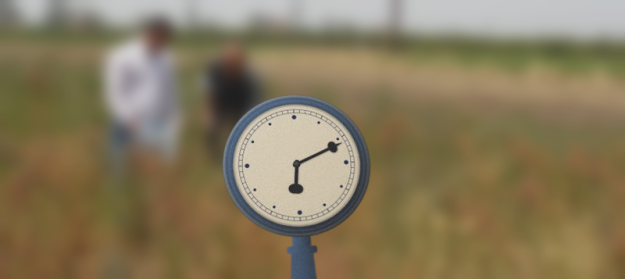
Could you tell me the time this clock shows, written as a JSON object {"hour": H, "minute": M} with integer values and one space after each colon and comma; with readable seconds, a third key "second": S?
{"hour": 6, "minute": 11}
